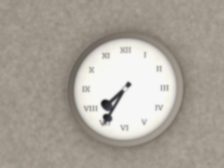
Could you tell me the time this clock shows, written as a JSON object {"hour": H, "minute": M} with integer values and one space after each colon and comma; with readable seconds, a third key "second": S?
{"hour": 7, "minute": 35}
